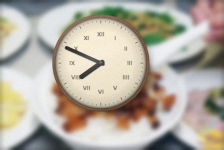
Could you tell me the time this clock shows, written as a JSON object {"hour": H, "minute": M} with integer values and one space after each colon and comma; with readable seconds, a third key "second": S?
{"hour": 7, "minute": 49}
